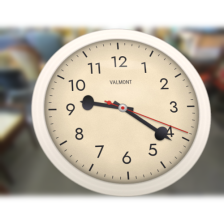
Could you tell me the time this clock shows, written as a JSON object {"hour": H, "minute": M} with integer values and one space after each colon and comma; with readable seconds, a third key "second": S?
{"hour": 9, "minute": 21, "second": 19}
